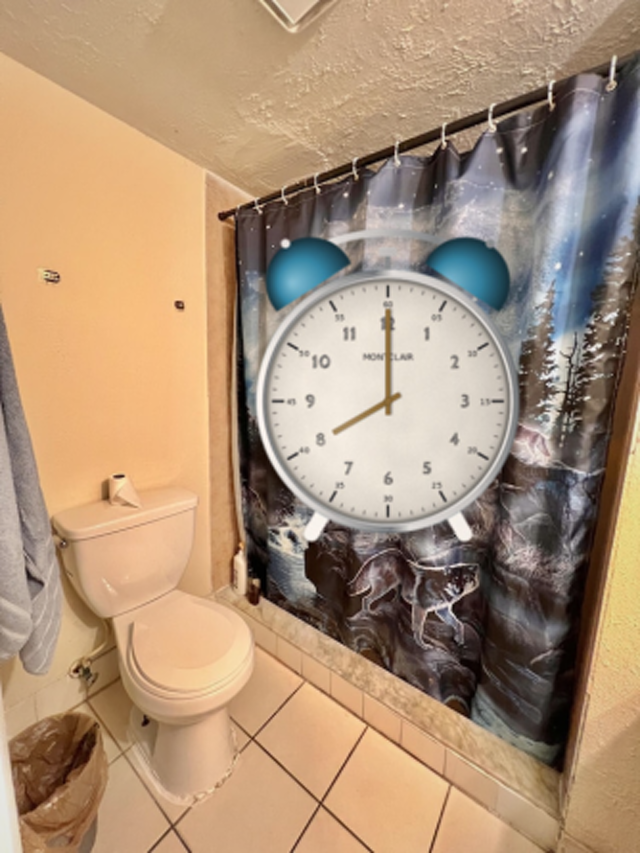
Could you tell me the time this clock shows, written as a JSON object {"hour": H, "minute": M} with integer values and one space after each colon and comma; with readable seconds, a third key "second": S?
{"hour": 8, "minute": 0}
